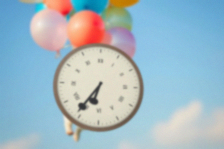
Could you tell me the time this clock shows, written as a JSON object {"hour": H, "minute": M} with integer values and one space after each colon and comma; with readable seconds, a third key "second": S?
{"hour": 6, "minute": 36}
